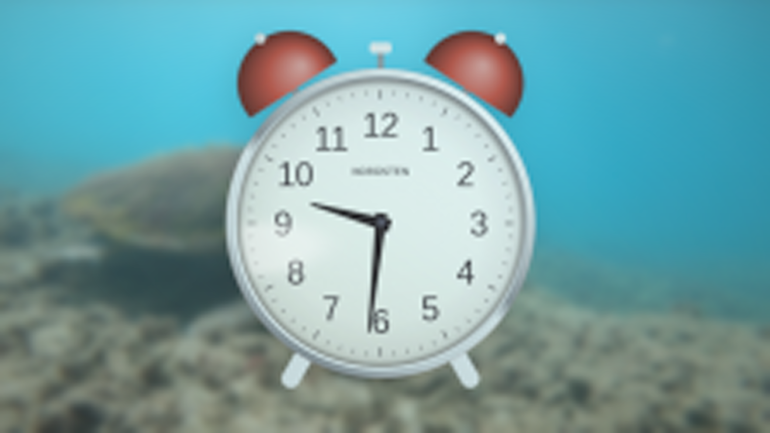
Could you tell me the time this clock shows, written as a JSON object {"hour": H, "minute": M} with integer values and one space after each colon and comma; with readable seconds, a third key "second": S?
{"hour": 9, "minute": 31}
